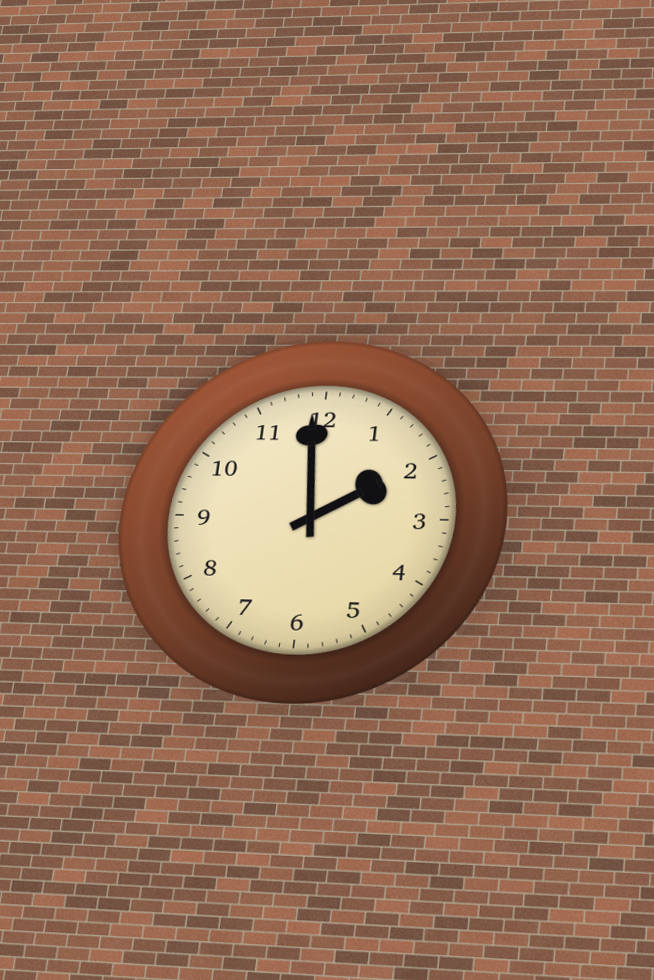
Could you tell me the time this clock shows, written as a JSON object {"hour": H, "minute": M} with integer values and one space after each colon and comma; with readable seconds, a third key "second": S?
{"hour": 1, "minute": 59}
